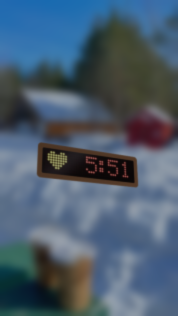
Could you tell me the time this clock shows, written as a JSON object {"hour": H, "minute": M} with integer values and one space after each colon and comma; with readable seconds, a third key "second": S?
{"hour": 5, "minute": 51}
